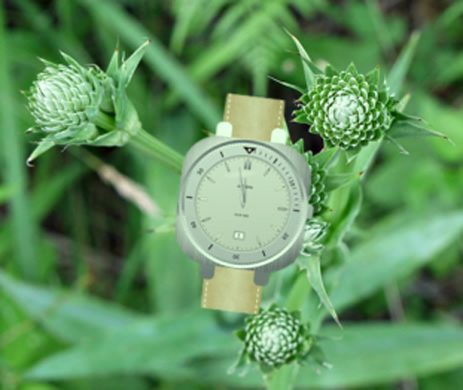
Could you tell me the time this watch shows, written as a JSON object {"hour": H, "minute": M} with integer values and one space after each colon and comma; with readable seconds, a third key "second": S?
{"hour": 11, "minute": 58}
